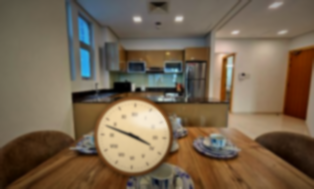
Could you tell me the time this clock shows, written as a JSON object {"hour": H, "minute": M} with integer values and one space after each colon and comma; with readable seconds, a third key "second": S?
{"hour": 3, "minute": 48}
